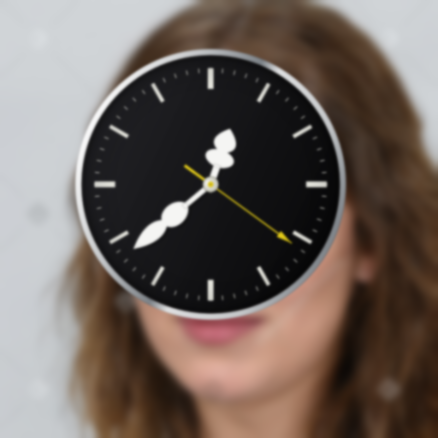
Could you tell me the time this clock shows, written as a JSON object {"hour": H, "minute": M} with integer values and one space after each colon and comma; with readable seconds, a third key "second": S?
{"hour": 12, "minute": 38, "second": 21}
